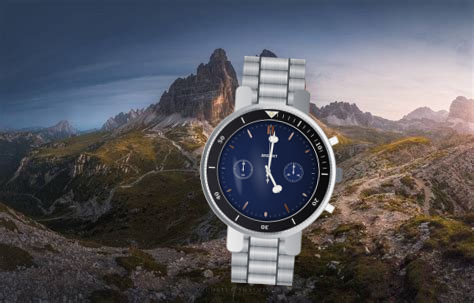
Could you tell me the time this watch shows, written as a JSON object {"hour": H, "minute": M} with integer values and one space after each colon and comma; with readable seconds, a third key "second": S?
{"hour": 5, "minute": 1}
